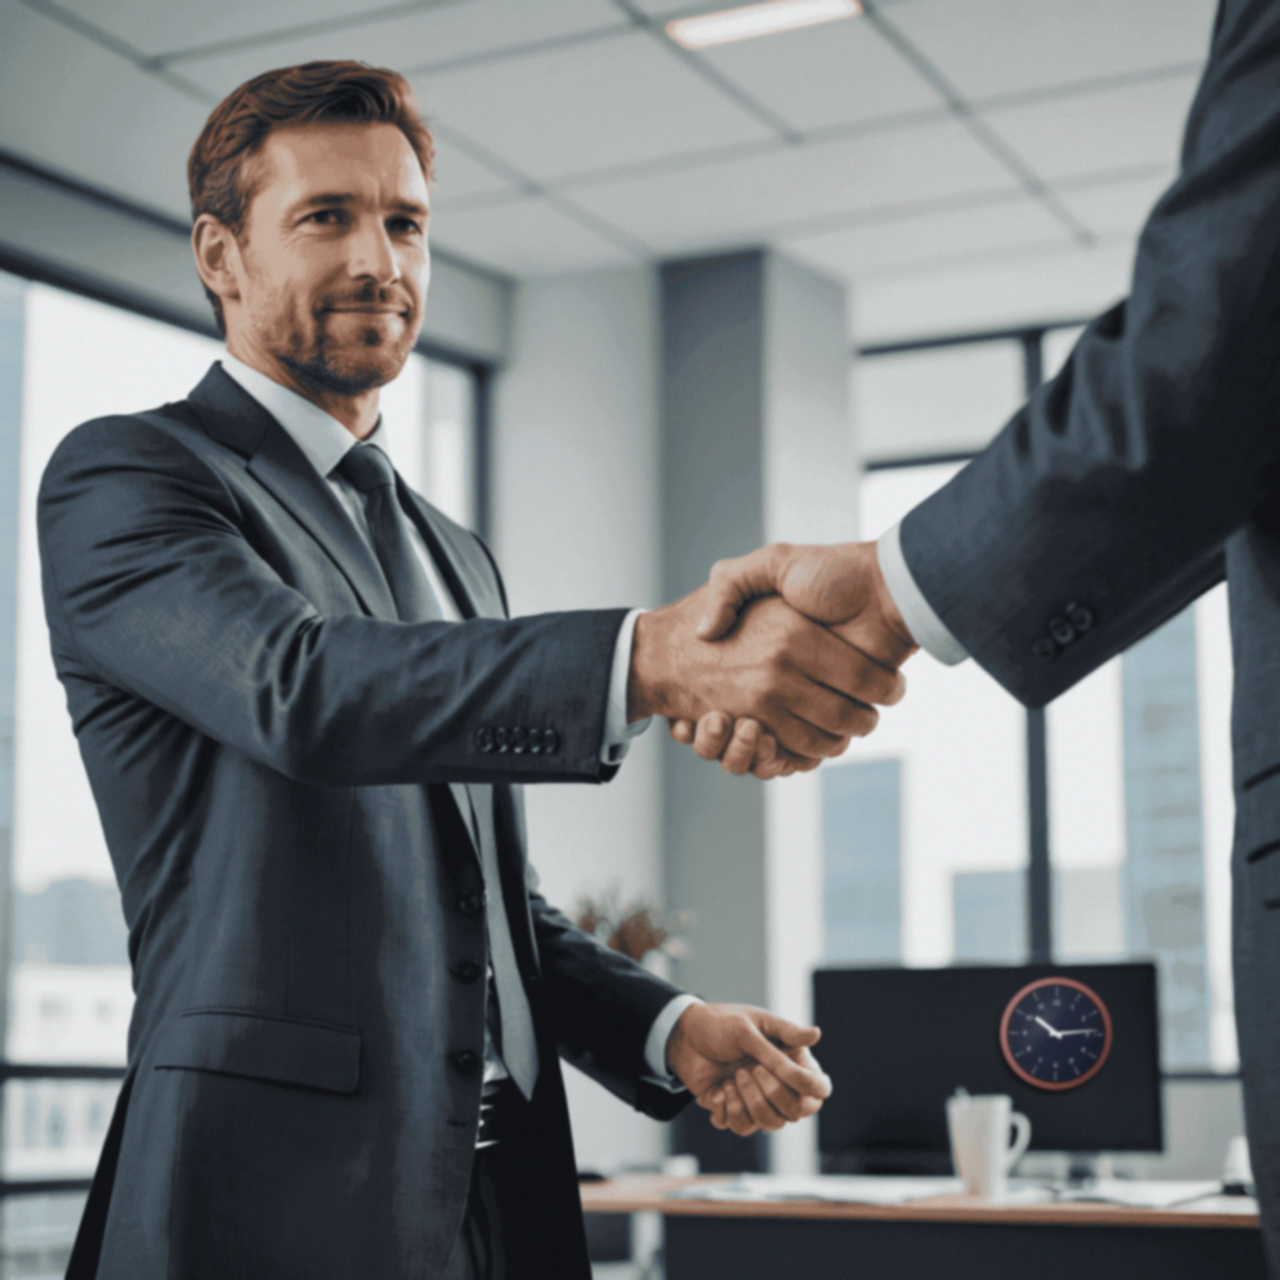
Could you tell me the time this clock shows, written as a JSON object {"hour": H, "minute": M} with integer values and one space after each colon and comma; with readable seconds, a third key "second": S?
{"hour": 10, "minute": 14}
